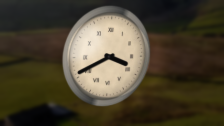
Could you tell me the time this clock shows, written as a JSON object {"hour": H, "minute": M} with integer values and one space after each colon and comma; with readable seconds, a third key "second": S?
{"hour": 3, "minute": 41}
